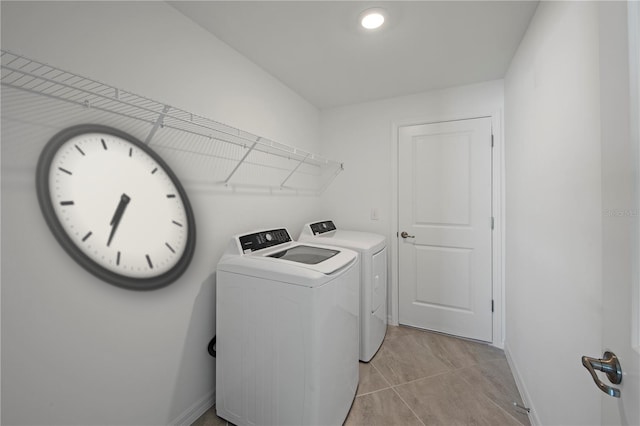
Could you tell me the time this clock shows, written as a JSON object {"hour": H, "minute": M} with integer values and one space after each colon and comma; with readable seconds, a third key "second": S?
{"hour": 7, "minute": 37}
